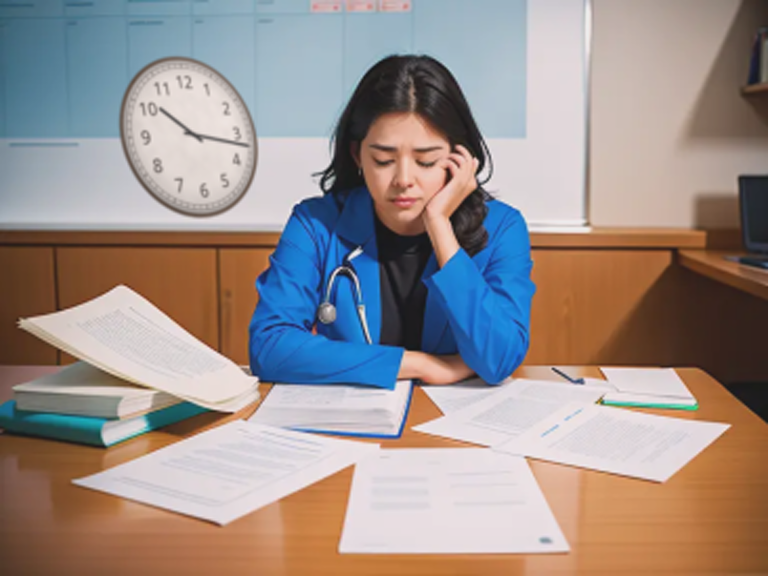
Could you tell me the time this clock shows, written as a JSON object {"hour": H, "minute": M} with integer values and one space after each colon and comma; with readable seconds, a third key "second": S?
{"hour": 10, "minute": 17}
